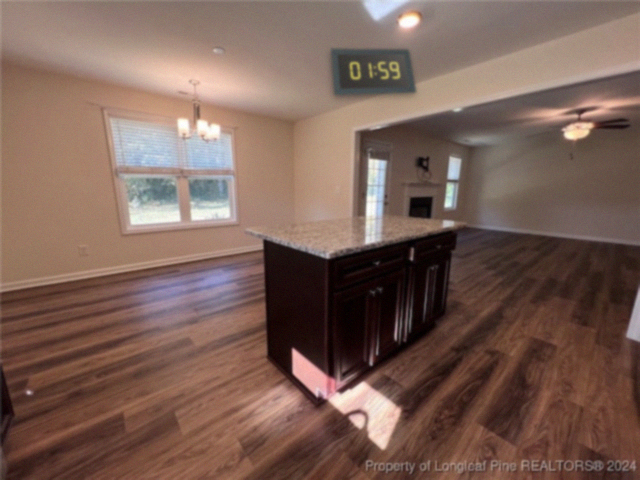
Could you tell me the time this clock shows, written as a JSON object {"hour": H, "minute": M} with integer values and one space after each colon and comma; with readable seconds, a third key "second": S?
{"hour": 1, "minute": 59}
